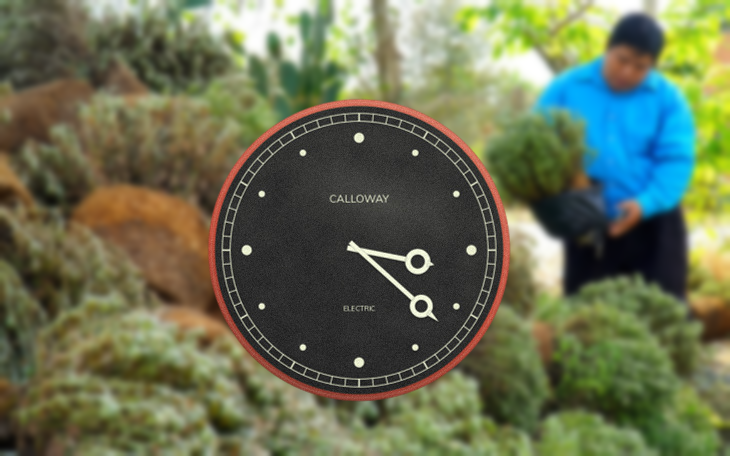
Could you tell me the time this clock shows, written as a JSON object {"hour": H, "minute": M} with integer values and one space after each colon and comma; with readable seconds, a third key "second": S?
{"hour": 3, "minute": 22}
